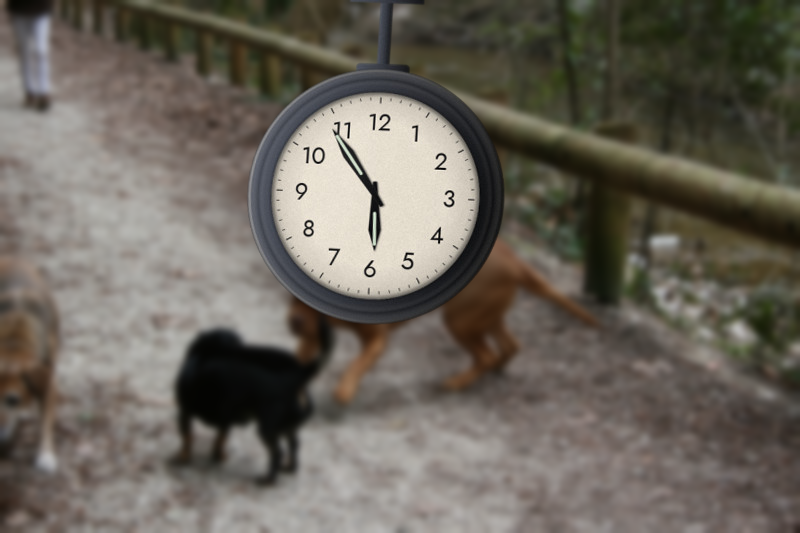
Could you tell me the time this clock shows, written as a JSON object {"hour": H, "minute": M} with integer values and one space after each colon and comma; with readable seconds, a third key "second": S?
{"hour": 5, "minute": 54}
